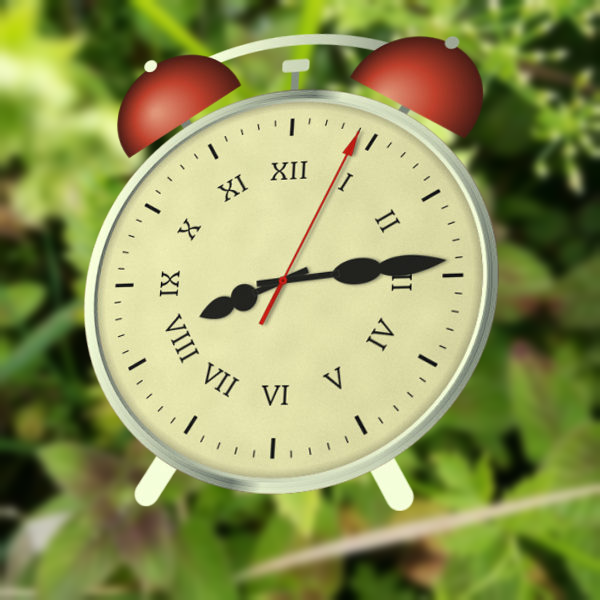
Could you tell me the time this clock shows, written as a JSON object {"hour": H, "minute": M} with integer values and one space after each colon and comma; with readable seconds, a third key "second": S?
{"hour": 8, "minute": 14, "second": 4}
